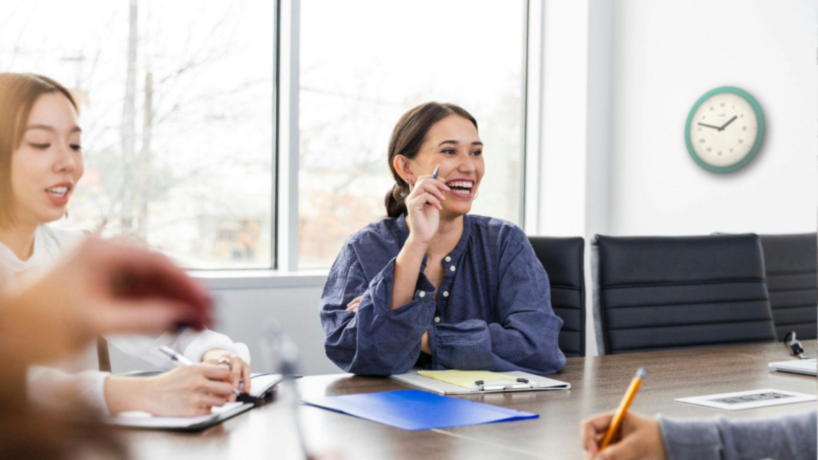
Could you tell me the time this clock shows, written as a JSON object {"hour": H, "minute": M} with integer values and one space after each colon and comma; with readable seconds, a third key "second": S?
{"hour": 1, "minute": 47}
